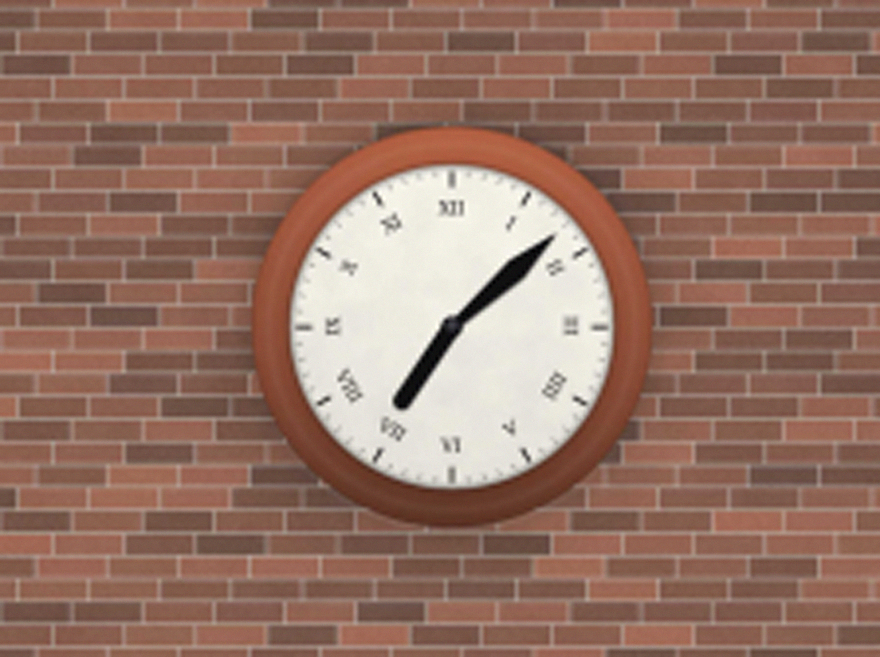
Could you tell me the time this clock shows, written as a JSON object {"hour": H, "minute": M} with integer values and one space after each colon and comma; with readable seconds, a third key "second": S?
{"hour": 7, "minute": 8}
